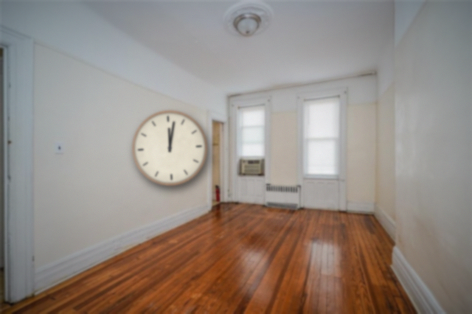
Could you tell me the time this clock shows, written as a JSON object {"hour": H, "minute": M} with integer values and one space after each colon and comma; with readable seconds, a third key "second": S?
{"hour": 12, "minute": 2}
